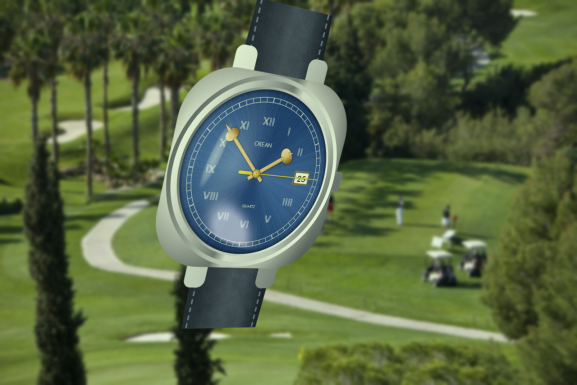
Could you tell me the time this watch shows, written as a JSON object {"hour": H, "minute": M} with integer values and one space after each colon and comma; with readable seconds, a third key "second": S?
{"hour": 1, "minute": 52, "second": 15}
